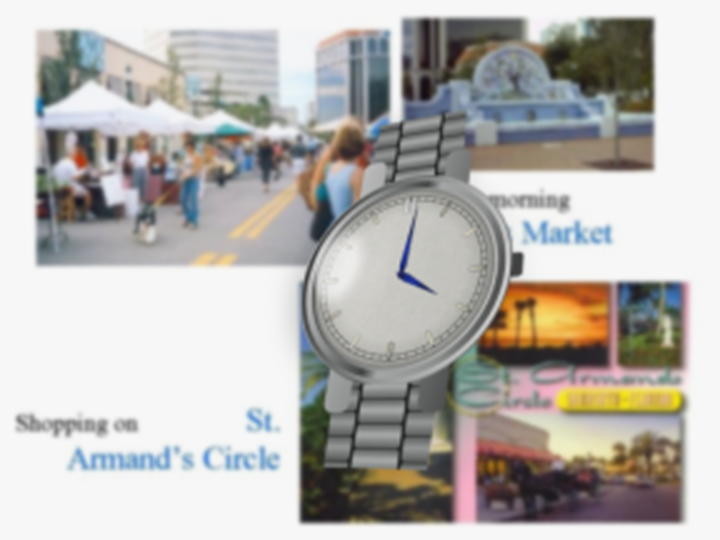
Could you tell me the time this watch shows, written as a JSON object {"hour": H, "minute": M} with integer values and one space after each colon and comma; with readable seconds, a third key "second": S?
{"hour": 4, "minute": 1}
